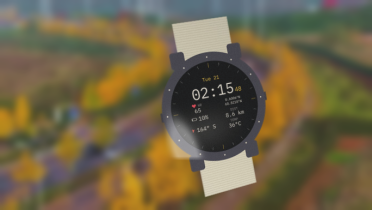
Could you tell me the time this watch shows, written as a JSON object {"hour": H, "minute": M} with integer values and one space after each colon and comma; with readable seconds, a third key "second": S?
{"hour": 2, "minute": 15}
